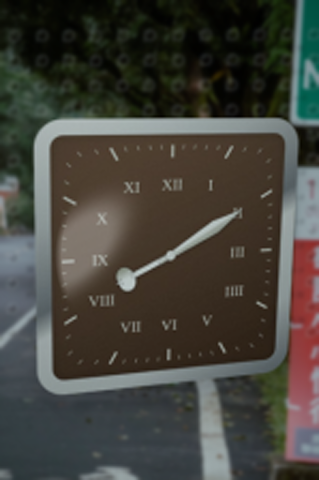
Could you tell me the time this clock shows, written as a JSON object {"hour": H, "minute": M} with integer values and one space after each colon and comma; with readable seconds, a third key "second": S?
{"hour": 8, "minute": 10}
